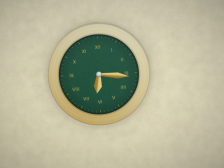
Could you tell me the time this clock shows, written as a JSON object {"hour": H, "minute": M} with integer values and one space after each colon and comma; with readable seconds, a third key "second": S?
{"hour": 6, "minute": 16}
